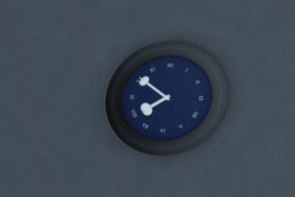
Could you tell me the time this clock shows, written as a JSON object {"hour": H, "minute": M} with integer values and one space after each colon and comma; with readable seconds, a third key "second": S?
{"hour": 7, "minute": 51}
